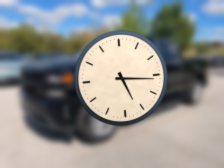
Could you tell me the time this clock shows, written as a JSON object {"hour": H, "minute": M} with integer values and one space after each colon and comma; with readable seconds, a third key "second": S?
{"hour": 5, "minute": 16}
